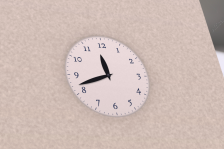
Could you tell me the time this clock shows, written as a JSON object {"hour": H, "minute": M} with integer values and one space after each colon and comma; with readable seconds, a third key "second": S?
{"hour": 11, "minute": 42}
